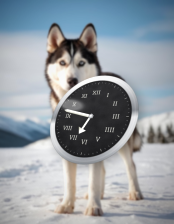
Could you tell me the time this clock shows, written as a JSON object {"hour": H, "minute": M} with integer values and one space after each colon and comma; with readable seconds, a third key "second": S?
{"hour": 6, "minute": 47}
